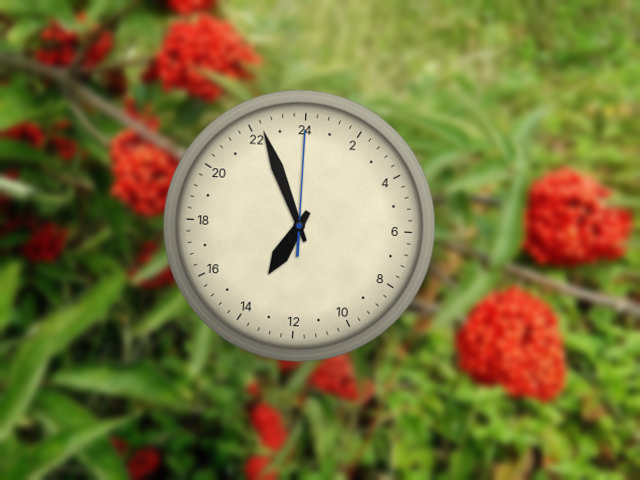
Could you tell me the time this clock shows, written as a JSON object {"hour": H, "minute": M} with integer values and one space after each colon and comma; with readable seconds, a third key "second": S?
{"hour": 13, "minute": 56, "second": 0}
